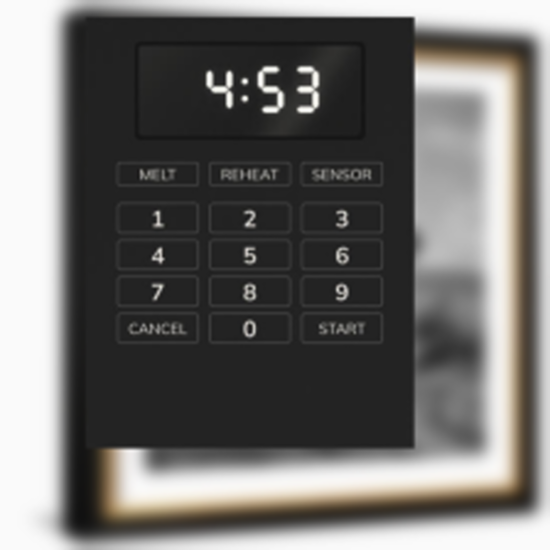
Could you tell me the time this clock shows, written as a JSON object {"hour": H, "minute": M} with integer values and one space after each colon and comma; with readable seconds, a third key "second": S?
{"hour": 4, "minute": 53}
